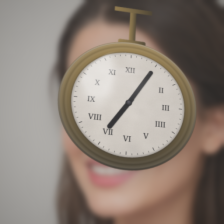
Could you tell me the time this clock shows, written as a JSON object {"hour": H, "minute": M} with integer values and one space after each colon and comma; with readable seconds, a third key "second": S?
{"hour": 7, "minute": 5}
